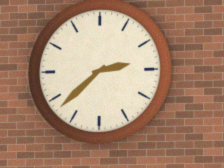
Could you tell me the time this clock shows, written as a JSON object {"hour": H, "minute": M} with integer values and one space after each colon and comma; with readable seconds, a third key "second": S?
{"hour": 2, "minute": 38}
